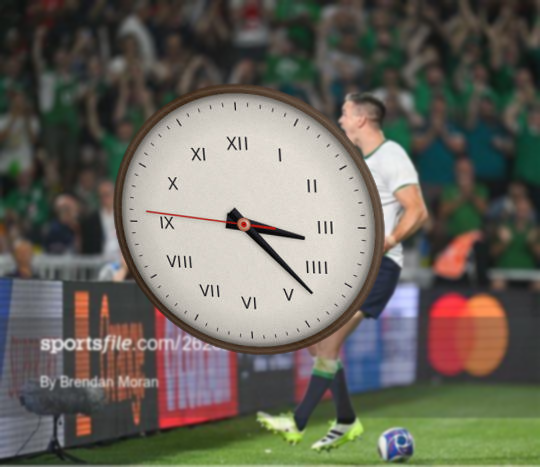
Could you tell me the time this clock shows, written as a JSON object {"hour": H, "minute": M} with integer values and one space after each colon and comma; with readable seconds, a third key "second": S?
{"hour": 3, "minute": 22, "second": 46}
